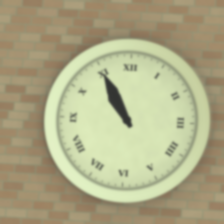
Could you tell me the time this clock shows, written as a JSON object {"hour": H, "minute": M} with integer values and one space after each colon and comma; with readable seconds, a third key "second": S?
{"hour": 10, "minute": 55}
